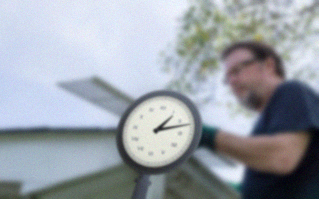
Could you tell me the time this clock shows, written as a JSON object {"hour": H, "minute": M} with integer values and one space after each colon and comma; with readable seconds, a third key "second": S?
{"hour": 1, "minute": 12}
